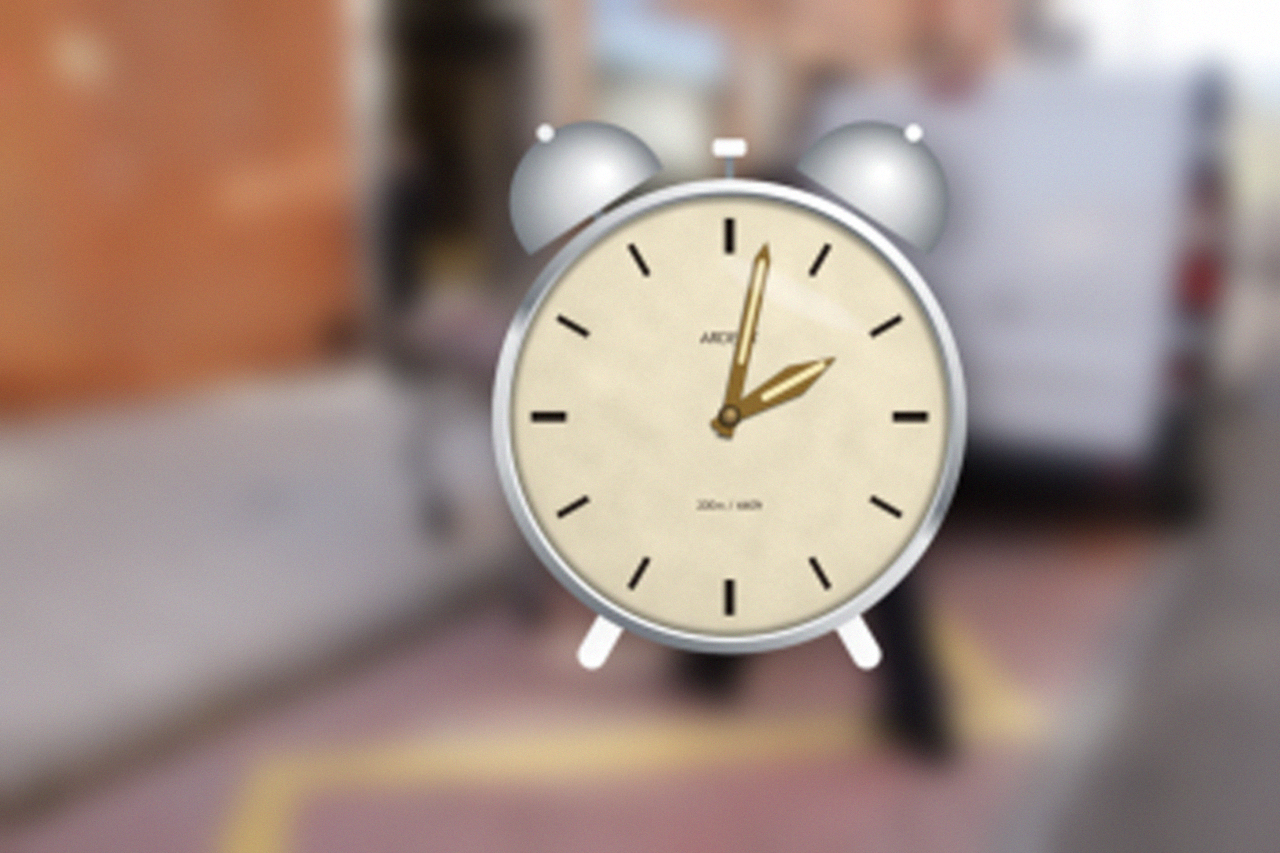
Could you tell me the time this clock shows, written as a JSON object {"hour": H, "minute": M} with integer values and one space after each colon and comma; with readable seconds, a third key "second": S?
{"hour": 2, "minute": 2}
